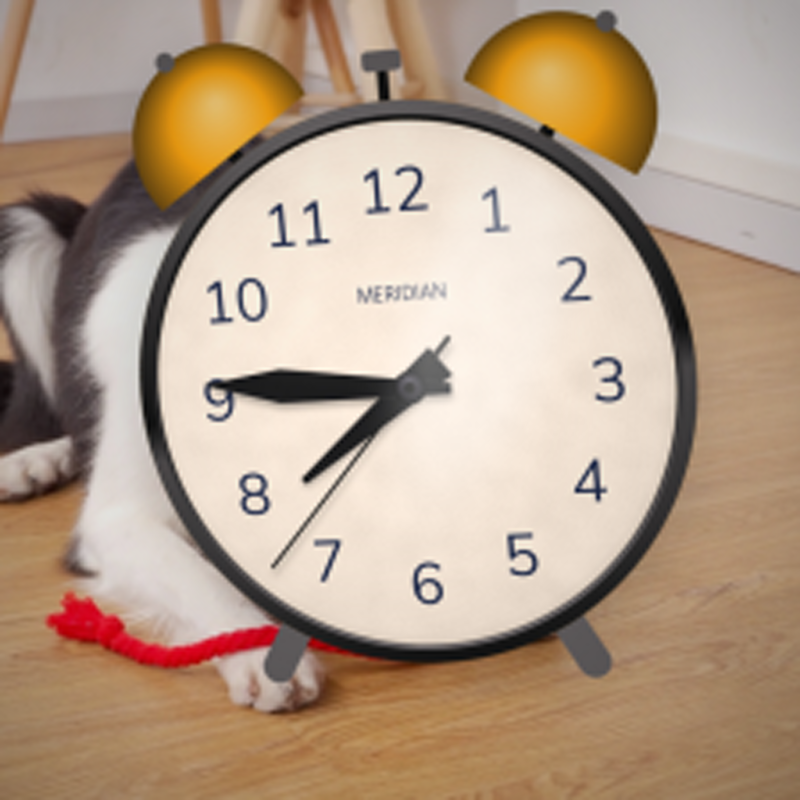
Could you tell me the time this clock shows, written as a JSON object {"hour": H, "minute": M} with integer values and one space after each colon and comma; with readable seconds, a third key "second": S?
{"hour": 7, "minute": 45, "second": 37}
